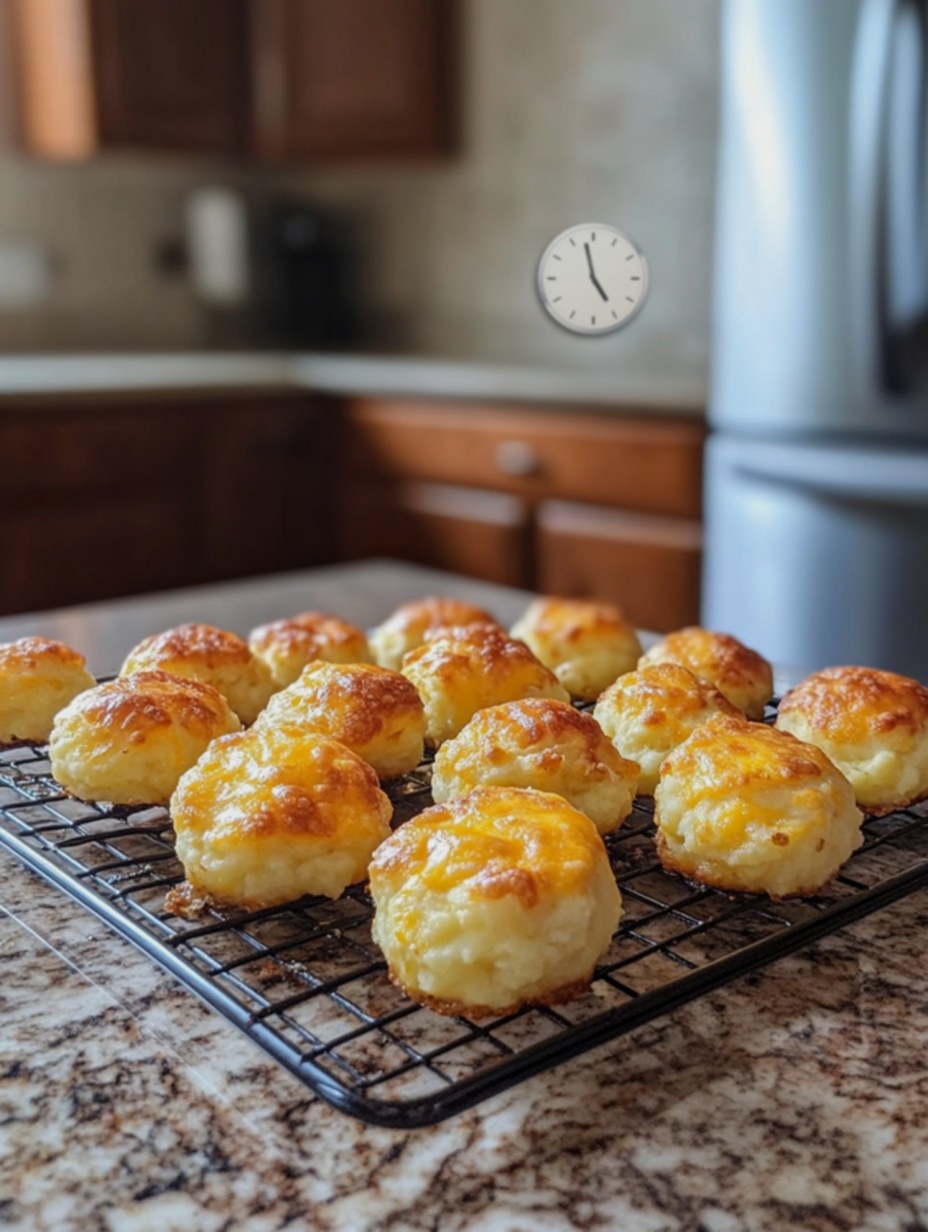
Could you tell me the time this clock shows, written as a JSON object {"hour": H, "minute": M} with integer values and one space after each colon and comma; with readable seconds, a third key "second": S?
{"hour": 4, "minute": 58}
